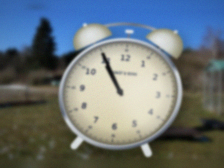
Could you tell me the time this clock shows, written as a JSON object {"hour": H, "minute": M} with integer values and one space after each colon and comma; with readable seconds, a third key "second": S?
{"hour": 10, "minute": 55}
